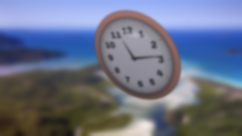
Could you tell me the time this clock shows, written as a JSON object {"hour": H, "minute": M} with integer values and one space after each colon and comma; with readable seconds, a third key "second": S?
{"hour": 11, "minute": 14}
